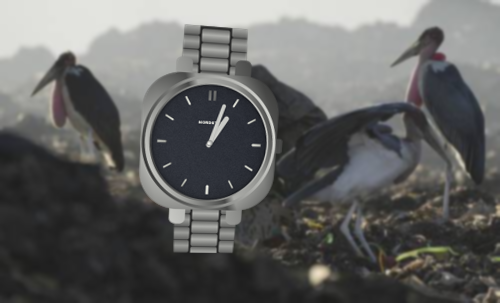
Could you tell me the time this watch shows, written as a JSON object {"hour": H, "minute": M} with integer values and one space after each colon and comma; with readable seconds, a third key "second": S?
{"hour": 1, "minute": 3}
